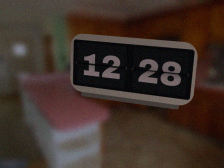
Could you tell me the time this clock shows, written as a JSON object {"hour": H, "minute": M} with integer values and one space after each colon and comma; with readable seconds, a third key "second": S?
{"hour": 12, "minute": 28}
